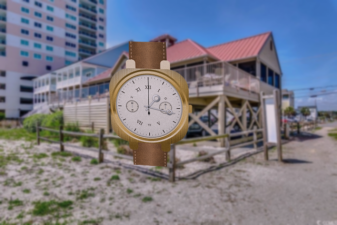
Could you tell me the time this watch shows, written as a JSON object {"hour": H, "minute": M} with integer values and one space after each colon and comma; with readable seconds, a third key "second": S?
{"hour": 1, "minute": 17}
